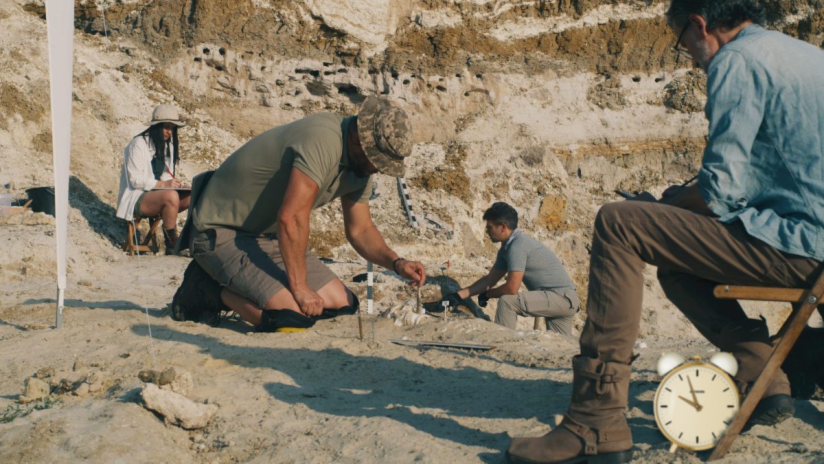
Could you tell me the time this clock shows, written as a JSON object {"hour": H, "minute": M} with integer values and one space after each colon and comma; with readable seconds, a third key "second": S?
{"hour": 9, "minute": 57}
